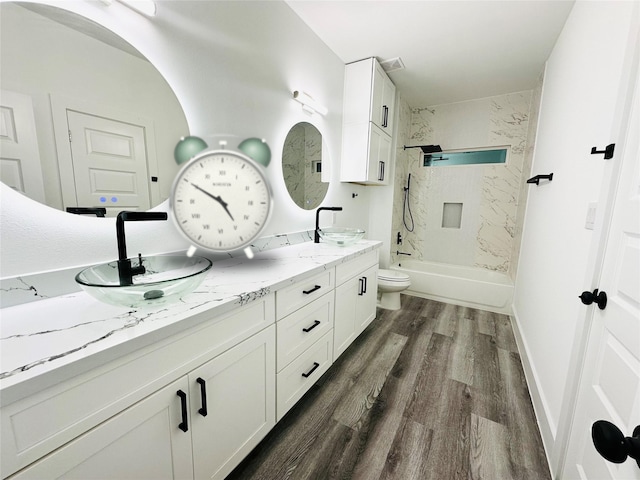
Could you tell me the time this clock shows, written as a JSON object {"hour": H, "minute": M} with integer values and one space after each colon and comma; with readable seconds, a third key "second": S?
{"hour": 4, "minute": 50}
